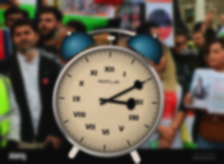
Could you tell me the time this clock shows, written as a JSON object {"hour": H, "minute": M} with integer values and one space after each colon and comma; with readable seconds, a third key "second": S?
{"hour": 3, "minute": 10}
